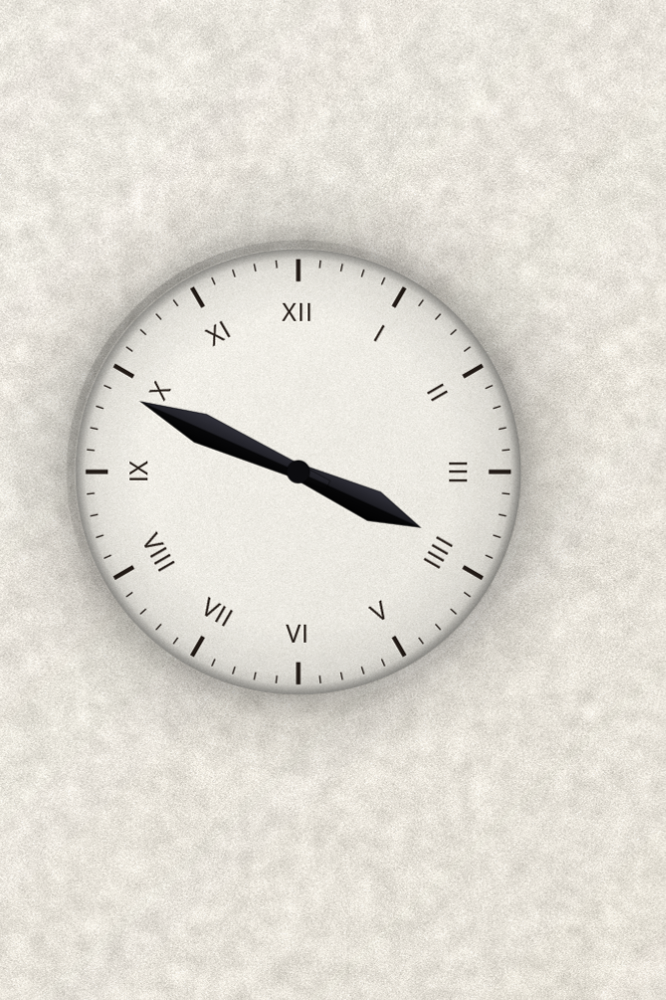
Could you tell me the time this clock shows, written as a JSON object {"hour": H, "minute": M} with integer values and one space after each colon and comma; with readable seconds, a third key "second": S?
{"hour": 3, "minute": 49}
